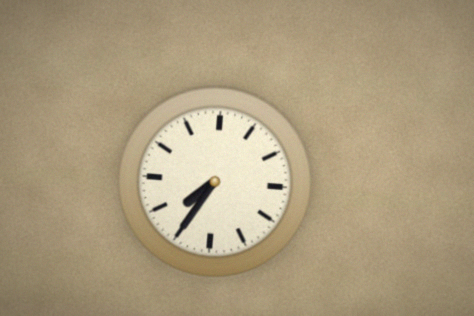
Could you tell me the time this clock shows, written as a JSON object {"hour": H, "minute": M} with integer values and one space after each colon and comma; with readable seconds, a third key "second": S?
{"hour": 7, "minute": 35}
